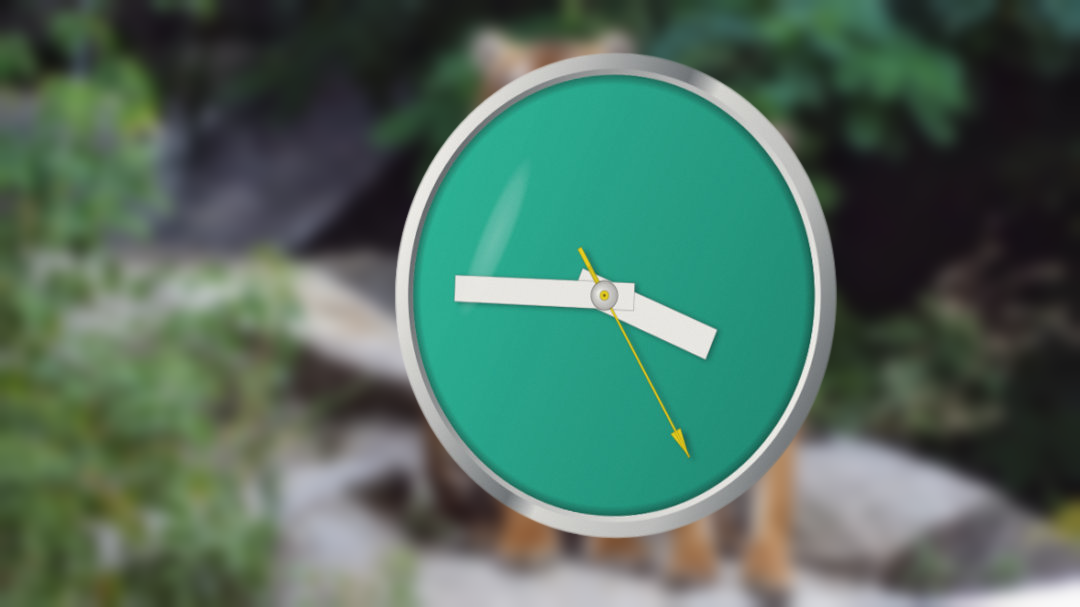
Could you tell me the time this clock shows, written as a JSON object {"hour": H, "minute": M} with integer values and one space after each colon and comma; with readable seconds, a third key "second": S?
{"hour": 3, "minute": 45, "second": 25}
